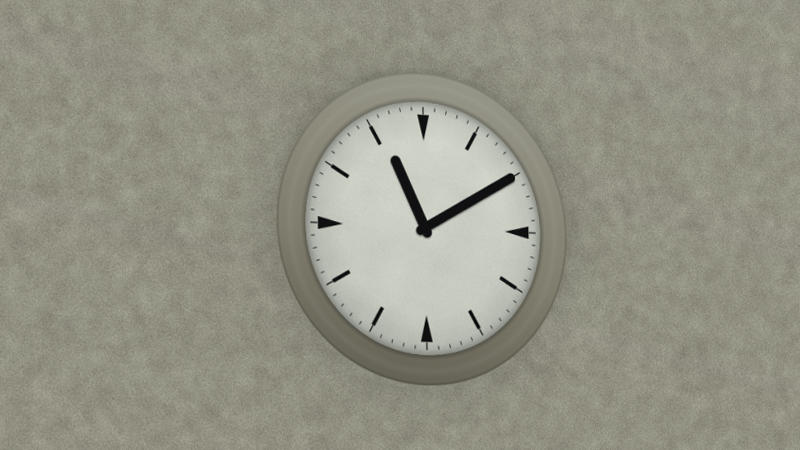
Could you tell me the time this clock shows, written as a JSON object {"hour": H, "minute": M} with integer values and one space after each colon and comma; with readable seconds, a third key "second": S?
{"hour": 11, "minute": 10}
